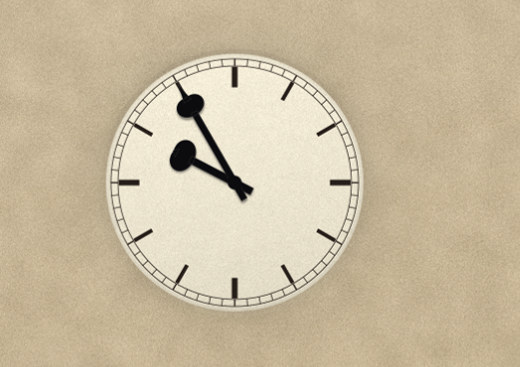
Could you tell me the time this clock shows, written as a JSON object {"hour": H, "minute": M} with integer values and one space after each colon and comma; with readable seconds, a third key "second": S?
{"hour": 9, "minute": 55}
